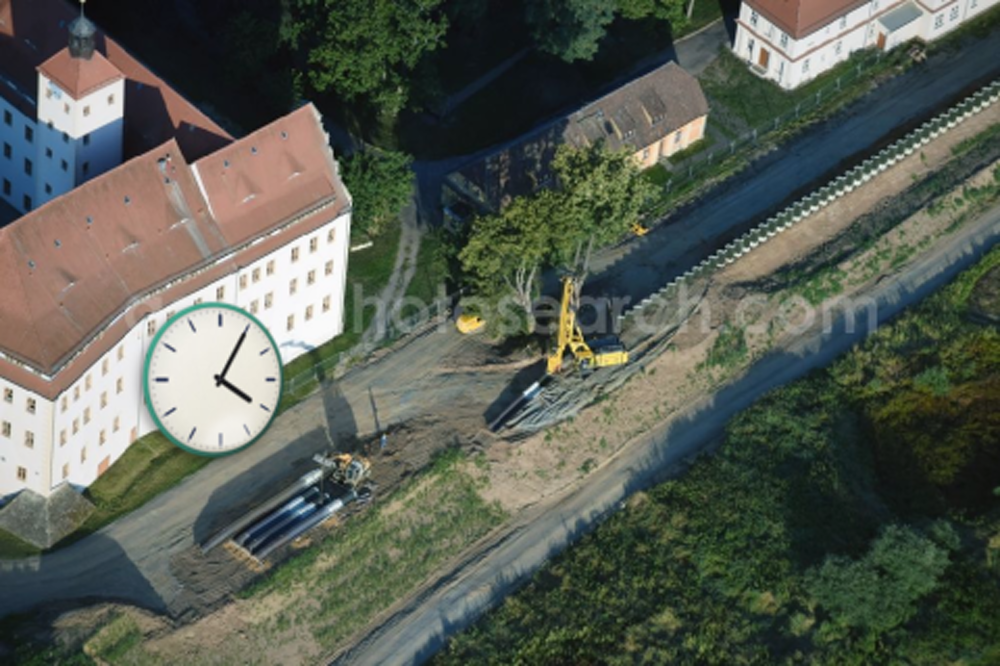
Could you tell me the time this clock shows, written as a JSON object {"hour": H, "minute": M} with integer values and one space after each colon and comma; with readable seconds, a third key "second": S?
{"hour": 4, "minute": 5}
